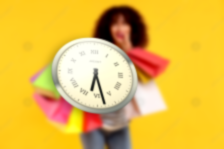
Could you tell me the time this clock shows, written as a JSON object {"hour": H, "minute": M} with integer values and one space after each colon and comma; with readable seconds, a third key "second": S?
{"hour": 6, "minute": 28}
